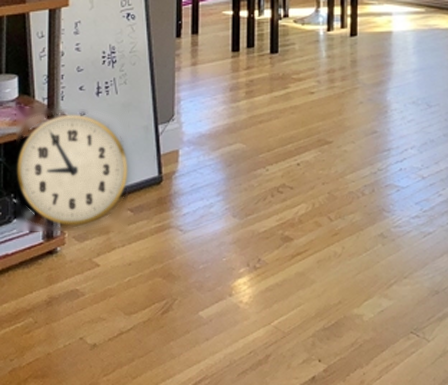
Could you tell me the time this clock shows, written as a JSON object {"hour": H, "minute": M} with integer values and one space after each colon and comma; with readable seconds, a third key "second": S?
{"hour": 8, "minute": 55}
